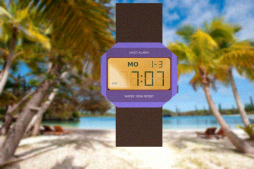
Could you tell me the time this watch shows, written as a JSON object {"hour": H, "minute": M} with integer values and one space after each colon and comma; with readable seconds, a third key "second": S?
{"hour": 7, "minute": 7}
